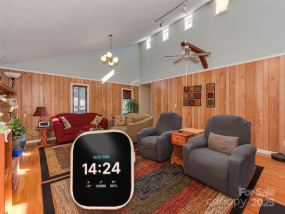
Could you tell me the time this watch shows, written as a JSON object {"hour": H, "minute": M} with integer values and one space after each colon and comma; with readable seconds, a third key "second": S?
{"hour": 14, "minute": 24}
